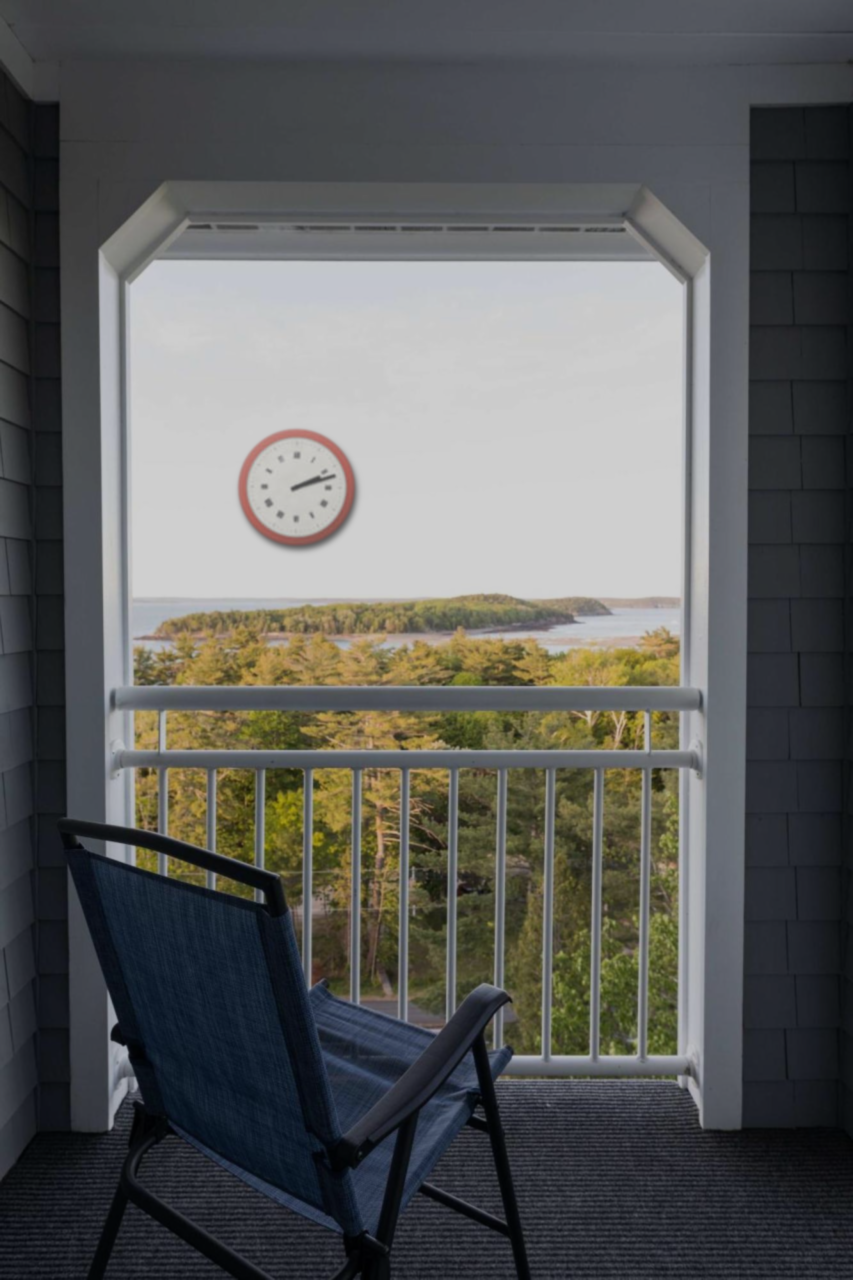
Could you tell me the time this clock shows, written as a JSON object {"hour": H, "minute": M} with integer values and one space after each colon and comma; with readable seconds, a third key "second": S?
{"hour": 2, "minute": 12}
